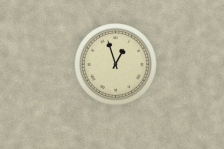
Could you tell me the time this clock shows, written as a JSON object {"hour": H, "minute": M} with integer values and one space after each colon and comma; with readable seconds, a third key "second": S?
{"hour": 12, "minute": 57}
